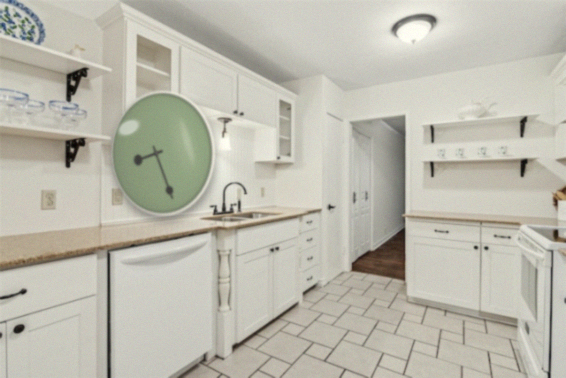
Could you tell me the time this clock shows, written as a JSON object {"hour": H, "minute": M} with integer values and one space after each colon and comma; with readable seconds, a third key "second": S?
{"hour": 8, "minute": 26}
